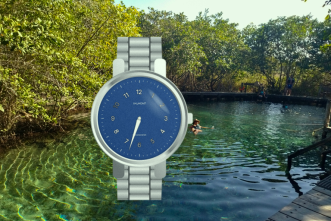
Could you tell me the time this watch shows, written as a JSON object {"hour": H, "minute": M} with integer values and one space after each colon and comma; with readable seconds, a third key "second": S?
{"hour": 6, "minute": 33}
